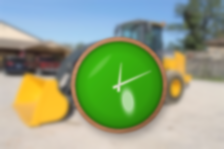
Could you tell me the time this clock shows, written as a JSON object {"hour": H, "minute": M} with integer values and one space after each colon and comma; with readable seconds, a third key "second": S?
{"hour": 12, "minute": 11}
